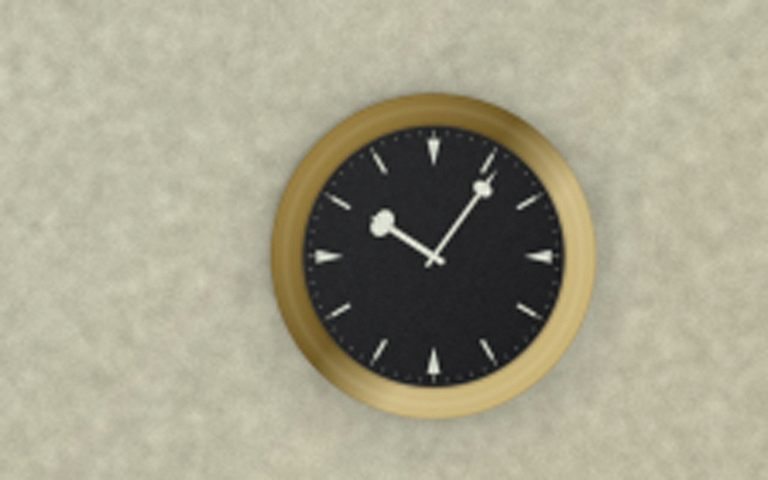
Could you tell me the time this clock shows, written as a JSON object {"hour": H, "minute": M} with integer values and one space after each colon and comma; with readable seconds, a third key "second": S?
{"hour": 10, "minute": 6}
